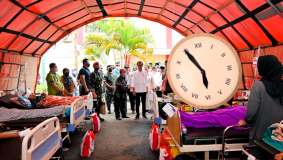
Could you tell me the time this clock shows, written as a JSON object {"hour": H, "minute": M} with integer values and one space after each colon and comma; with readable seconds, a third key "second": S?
{"hour": 5, "minute": 55}
